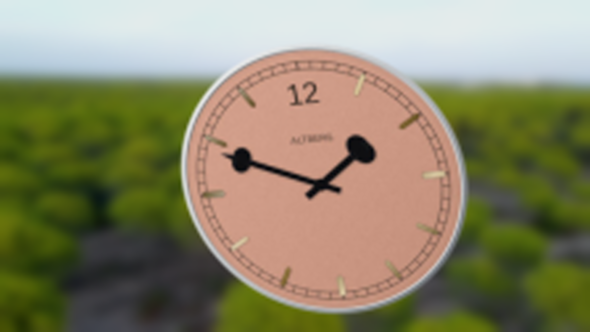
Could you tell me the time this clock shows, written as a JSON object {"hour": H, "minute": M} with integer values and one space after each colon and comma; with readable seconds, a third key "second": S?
{"hour": 1, "minute": 49}
